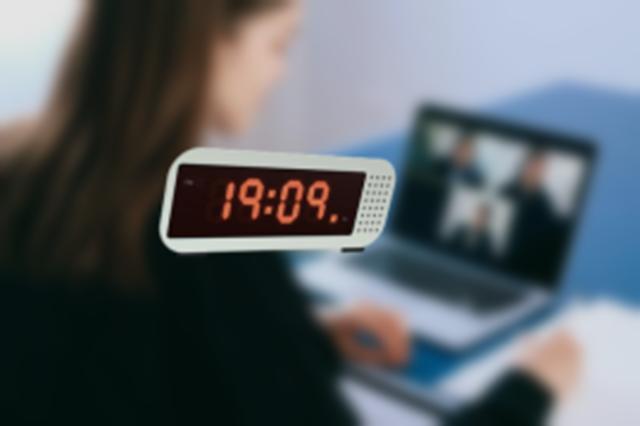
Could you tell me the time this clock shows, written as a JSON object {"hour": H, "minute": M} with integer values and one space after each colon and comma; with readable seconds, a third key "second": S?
{"hour": 19, "minute": 9}
